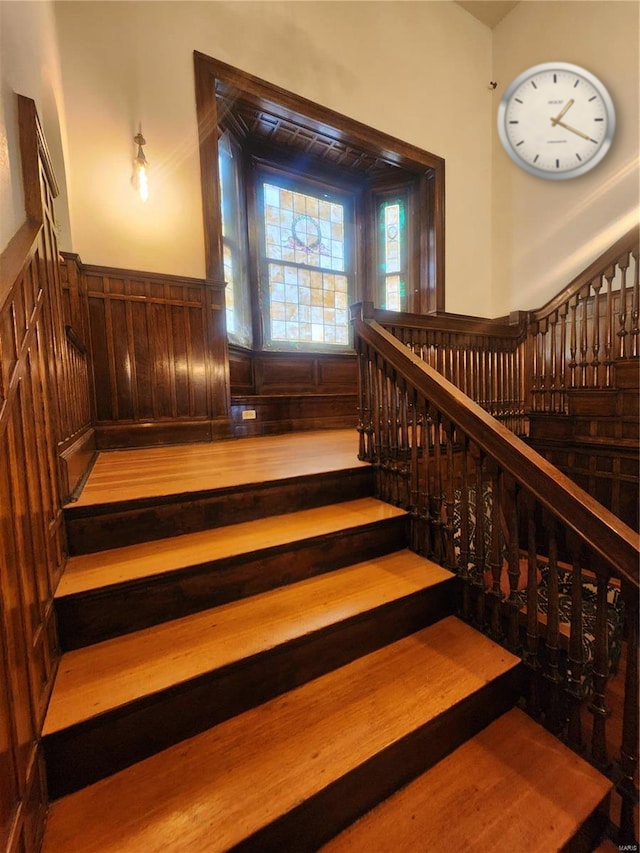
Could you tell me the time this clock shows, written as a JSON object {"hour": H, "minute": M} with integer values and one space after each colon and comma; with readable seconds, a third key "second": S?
{"hour": 1, "minute": 20}
